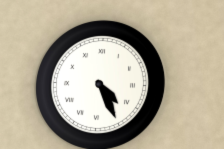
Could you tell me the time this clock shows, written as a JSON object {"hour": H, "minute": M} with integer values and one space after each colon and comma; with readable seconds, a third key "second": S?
{"hour": 4, "minute": 25}
